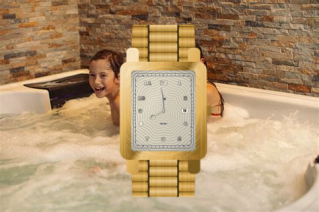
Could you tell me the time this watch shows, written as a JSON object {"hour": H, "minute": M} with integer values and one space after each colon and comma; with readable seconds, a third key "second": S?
{"hour": 7, "minute": 59}
